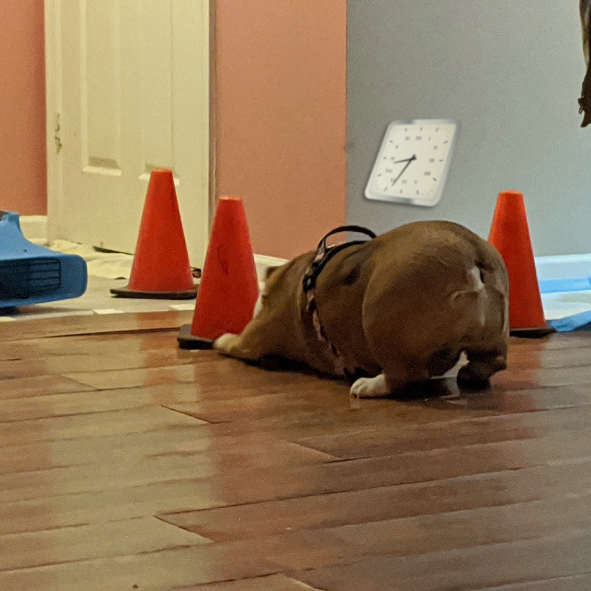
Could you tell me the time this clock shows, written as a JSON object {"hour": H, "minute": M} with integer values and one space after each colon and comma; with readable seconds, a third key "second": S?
{"hour": 8, "minute": 34}
